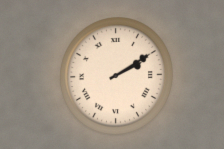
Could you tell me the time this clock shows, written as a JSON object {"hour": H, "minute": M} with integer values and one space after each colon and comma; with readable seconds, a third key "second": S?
{"hour": 2, "minute": 10}
